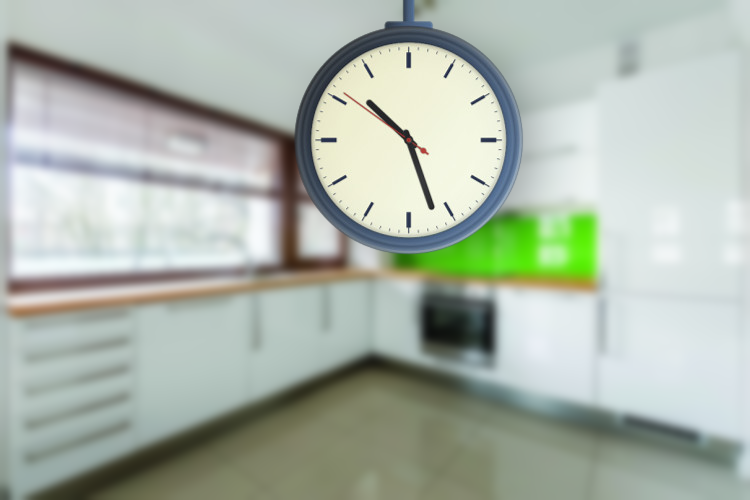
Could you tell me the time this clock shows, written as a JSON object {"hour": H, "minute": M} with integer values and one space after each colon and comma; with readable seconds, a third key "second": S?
{"hour": 10, "minute": 26, "second": 51}
